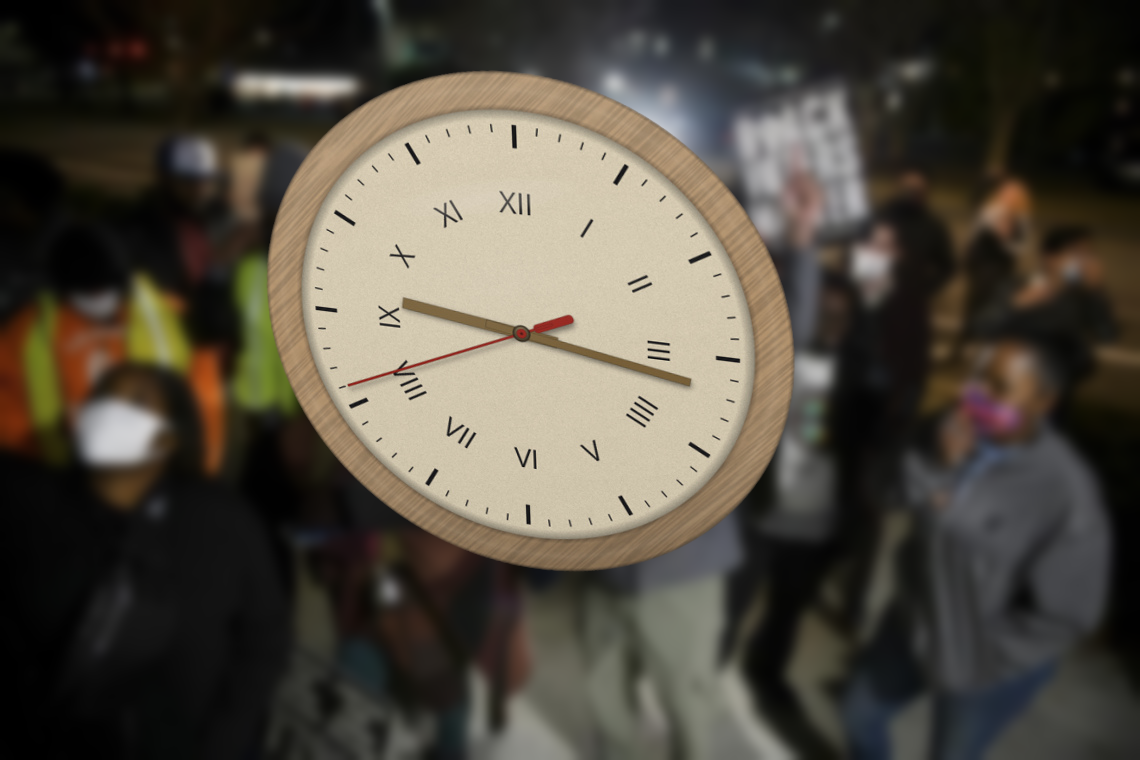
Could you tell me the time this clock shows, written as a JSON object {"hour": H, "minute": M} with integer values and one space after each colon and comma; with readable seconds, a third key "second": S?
{"hour": 9, "minute": 16, "second": 41}
